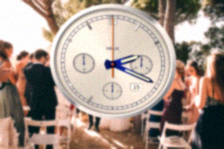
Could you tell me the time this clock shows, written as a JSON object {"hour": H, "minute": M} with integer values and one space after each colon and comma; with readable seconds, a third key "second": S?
{"hour": 2, "minute": 19}
